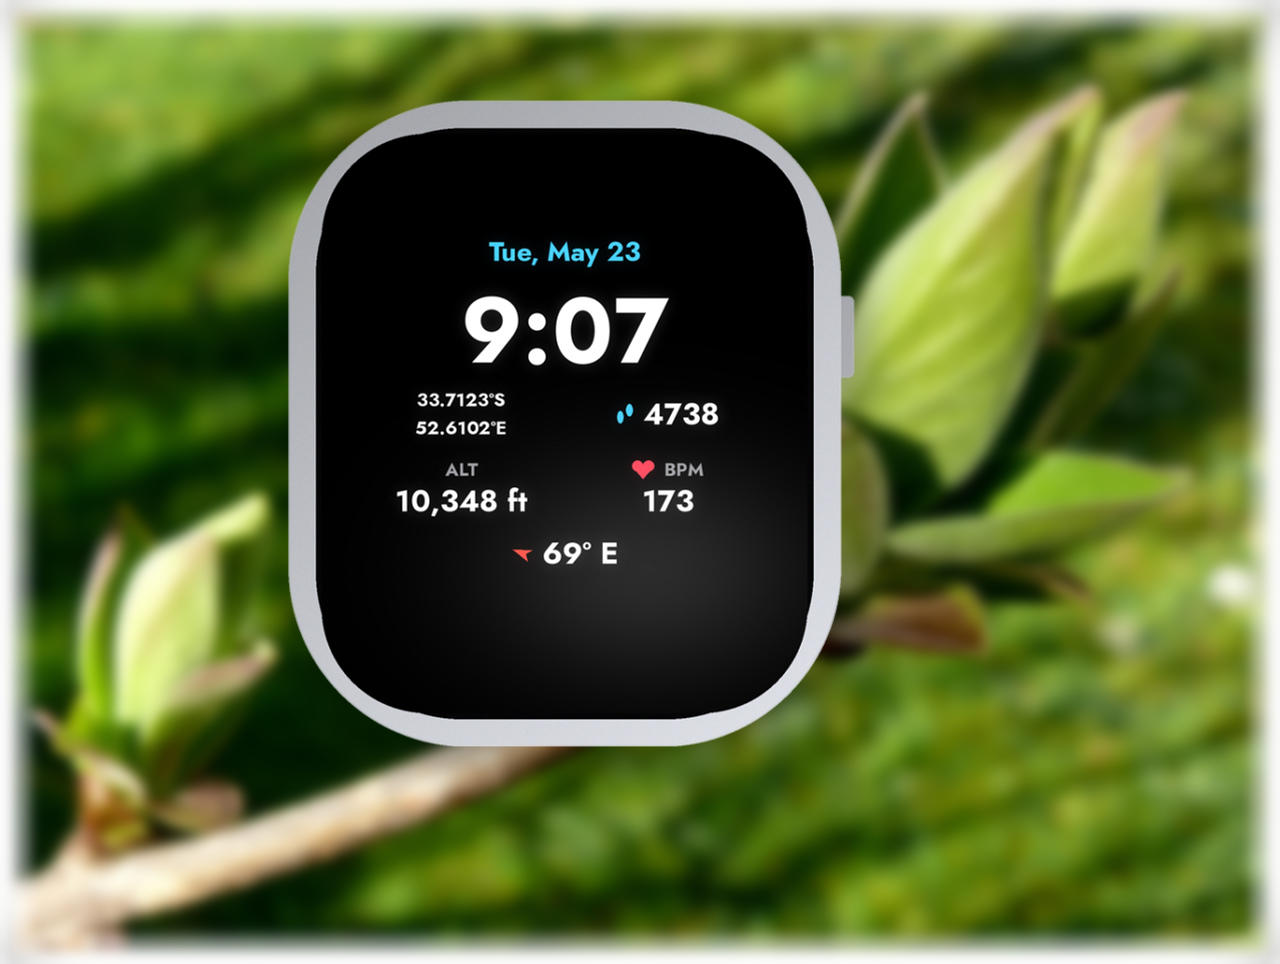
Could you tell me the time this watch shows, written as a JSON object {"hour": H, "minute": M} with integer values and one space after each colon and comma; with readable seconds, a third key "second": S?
{"hour": 9, "minute": 7}
